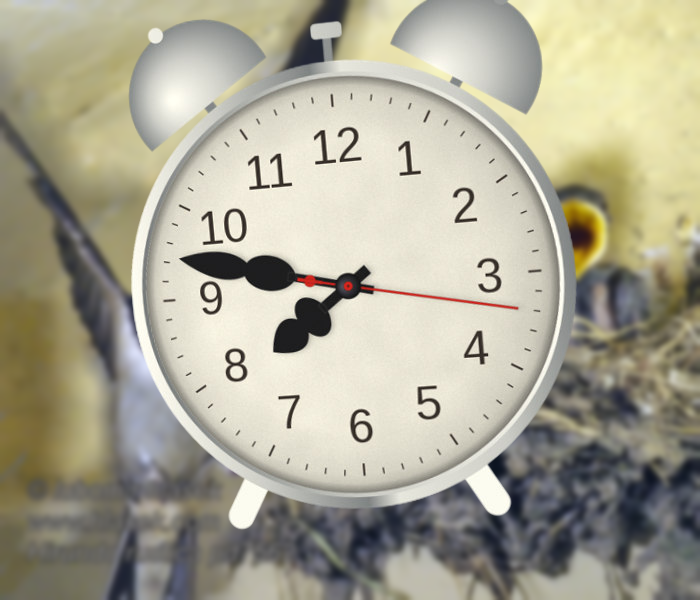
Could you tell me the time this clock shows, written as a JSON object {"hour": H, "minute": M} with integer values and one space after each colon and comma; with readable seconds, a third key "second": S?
{"hour": 7, "minute": 47, "second": 17}
